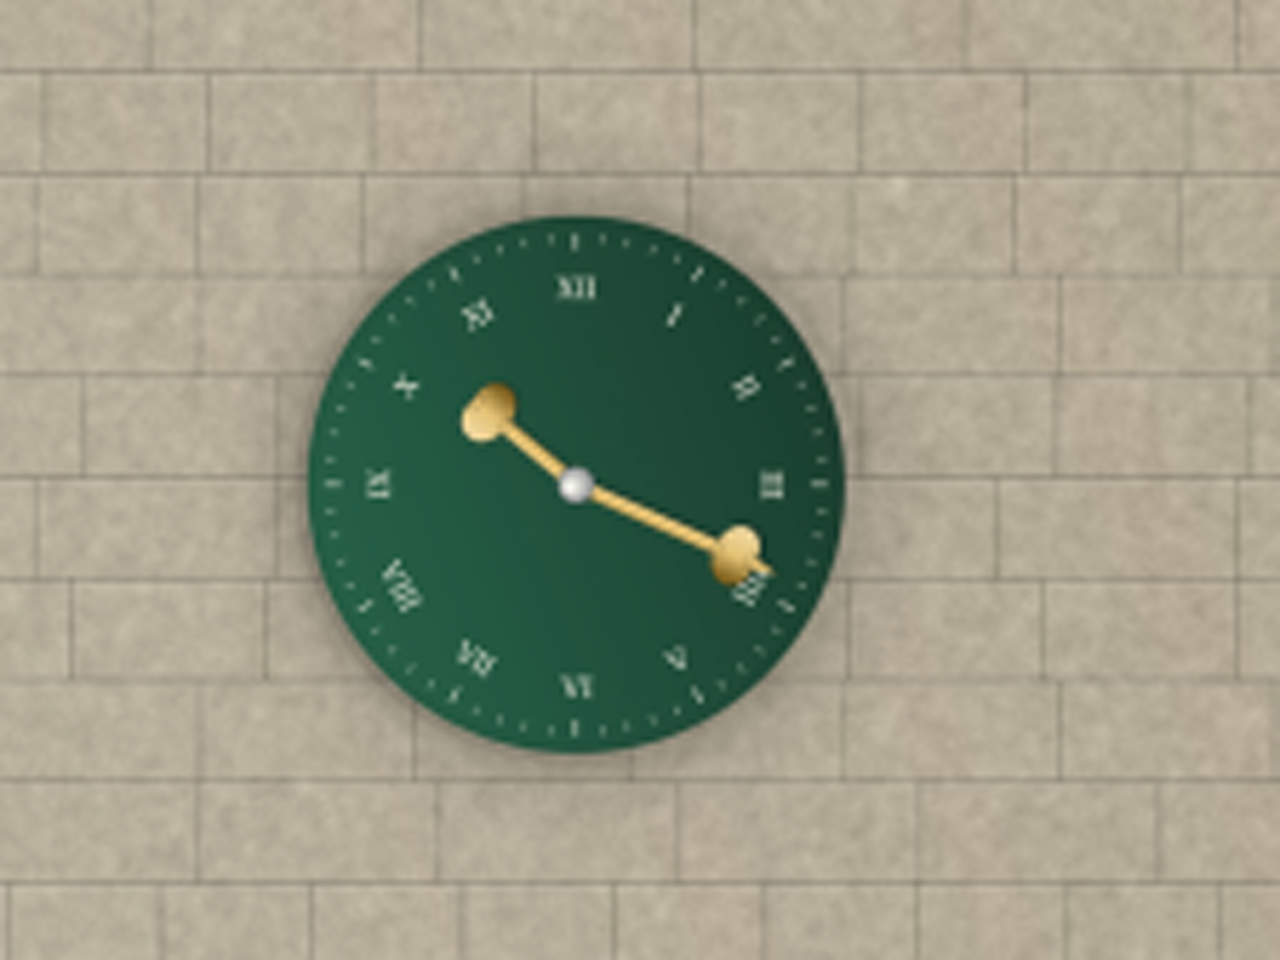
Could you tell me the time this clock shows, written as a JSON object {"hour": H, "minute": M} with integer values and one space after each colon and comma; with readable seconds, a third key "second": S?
{"hour": 10, "minute": 19}
